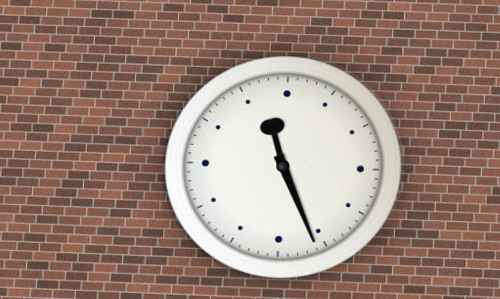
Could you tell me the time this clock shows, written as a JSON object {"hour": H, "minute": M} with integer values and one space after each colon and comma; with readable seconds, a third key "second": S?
{"hour": 11, "minute": 26}
